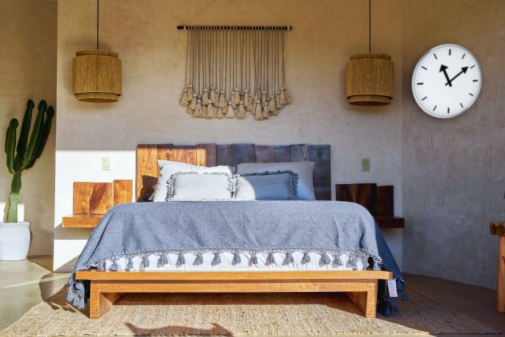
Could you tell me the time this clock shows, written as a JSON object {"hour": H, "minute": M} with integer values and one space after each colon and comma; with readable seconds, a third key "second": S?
{"hour": 11, "minute": 9}
